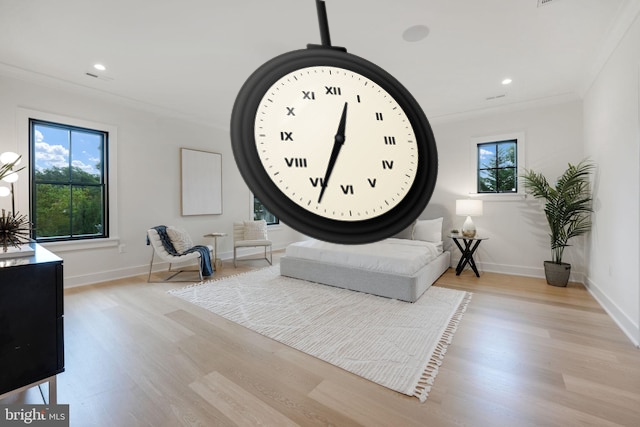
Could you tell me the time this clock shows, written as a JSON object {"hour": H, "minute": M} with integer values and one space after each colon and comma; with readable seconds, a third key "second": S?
{"hour": 12, "minute": 34}
